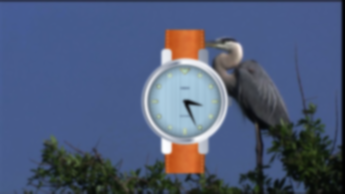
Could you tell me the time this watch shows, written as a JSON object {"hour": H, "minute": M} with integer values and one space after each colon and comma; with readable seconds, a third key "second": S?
{"hour": 3, "minute": 26}
